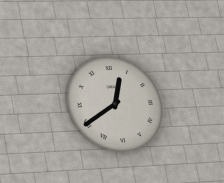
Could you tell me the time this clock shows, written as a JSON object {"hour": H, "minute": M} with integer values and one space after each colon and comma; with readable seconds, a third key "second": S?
{"hour": 12, "minute": 40}
